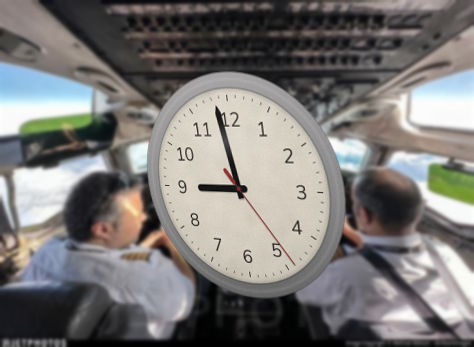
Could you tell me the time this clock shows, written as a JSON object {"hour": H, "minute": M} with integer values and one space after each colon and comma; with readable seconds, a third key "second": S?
{"hour": 8, "minute": 58, "second": 24}
